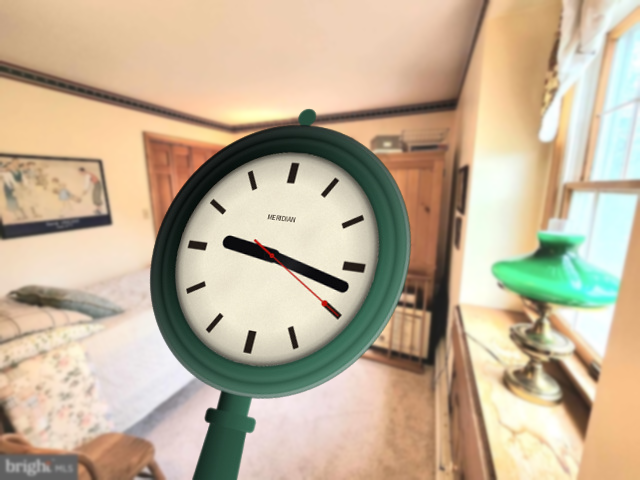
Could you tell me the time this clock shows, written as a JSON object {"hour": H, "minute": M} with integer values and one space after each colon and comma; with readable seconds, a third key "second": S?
{"hour": 9, "minute": 17, "second": 20}
